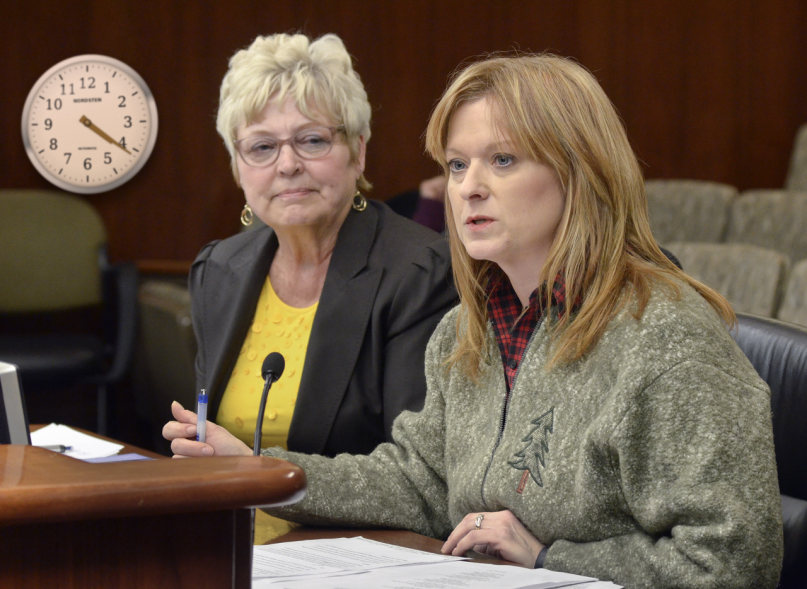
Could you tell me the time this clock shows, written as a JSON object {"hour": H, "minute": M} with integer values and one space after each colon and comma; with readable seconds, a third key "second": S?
{"hour": 4, "minute": 21}
